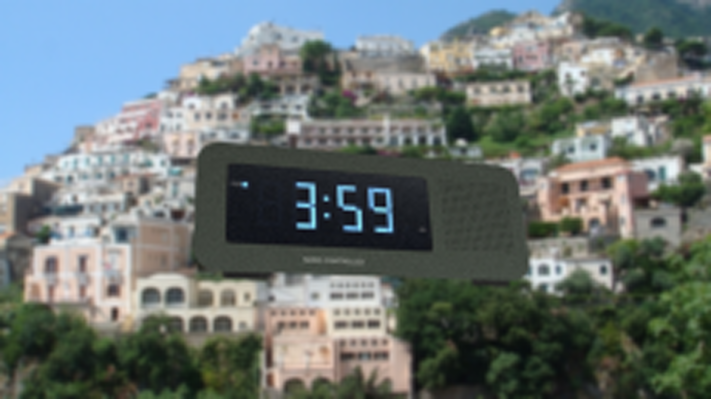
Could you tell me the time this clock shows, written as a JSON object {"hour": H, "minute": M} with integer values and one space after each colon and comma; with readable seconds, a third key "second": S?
{"hour": 3, "minute": 59}
